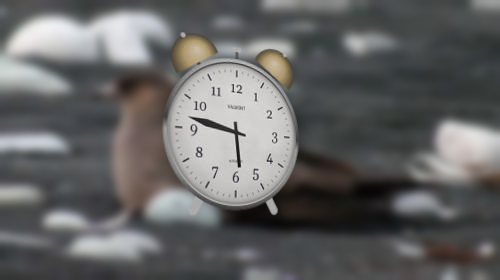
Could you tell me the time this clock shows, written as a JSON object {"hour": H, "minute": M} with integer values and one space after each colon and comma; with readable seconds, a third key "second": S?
{"hour": 5, "minute": 47}
